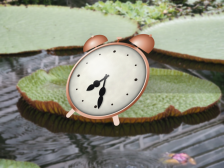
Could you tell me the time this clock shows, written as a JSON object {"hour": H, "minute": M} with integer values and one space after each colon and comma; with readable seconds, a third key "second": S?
{"hour": 7, "minute": 29}
